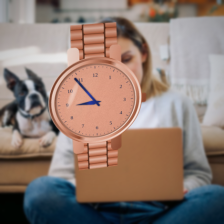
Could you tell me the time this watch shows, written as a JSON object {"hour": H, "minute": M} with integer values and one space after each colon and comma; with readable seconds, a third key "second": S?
{"hour": 8, "minute": 54}
